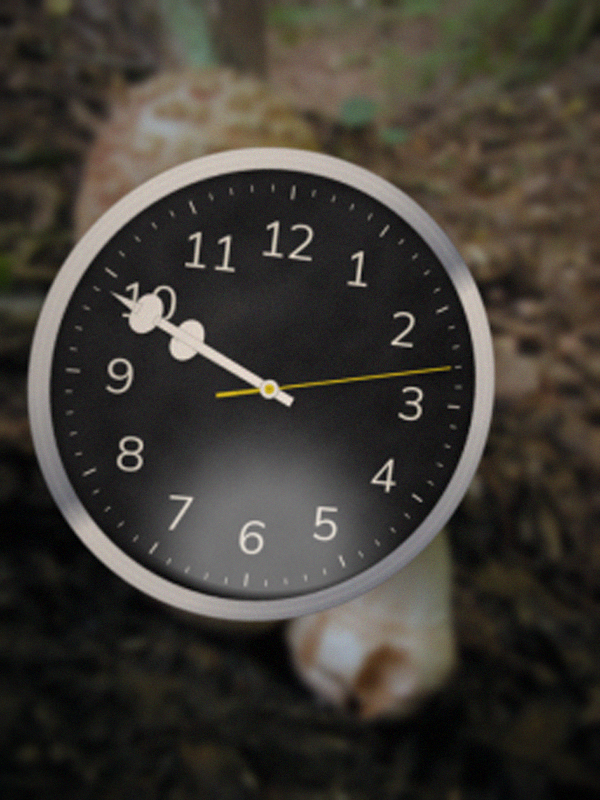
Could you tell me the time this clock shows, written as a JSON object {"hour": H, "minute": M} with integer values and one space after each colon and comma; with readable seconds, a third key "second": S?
{"hour": 9, "minute": 49, "second": 13}
